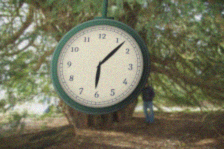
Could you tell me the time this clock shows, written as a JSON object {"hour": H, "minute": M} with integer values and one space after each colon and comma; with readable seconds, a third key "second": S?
{"hour": 6, "minute": 7}
